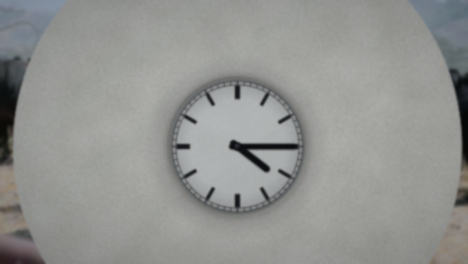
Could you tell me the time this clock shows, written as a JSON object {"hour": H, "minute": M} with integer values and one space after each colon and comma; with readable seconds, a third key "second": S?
{"hour": 4, "minute": 15}
